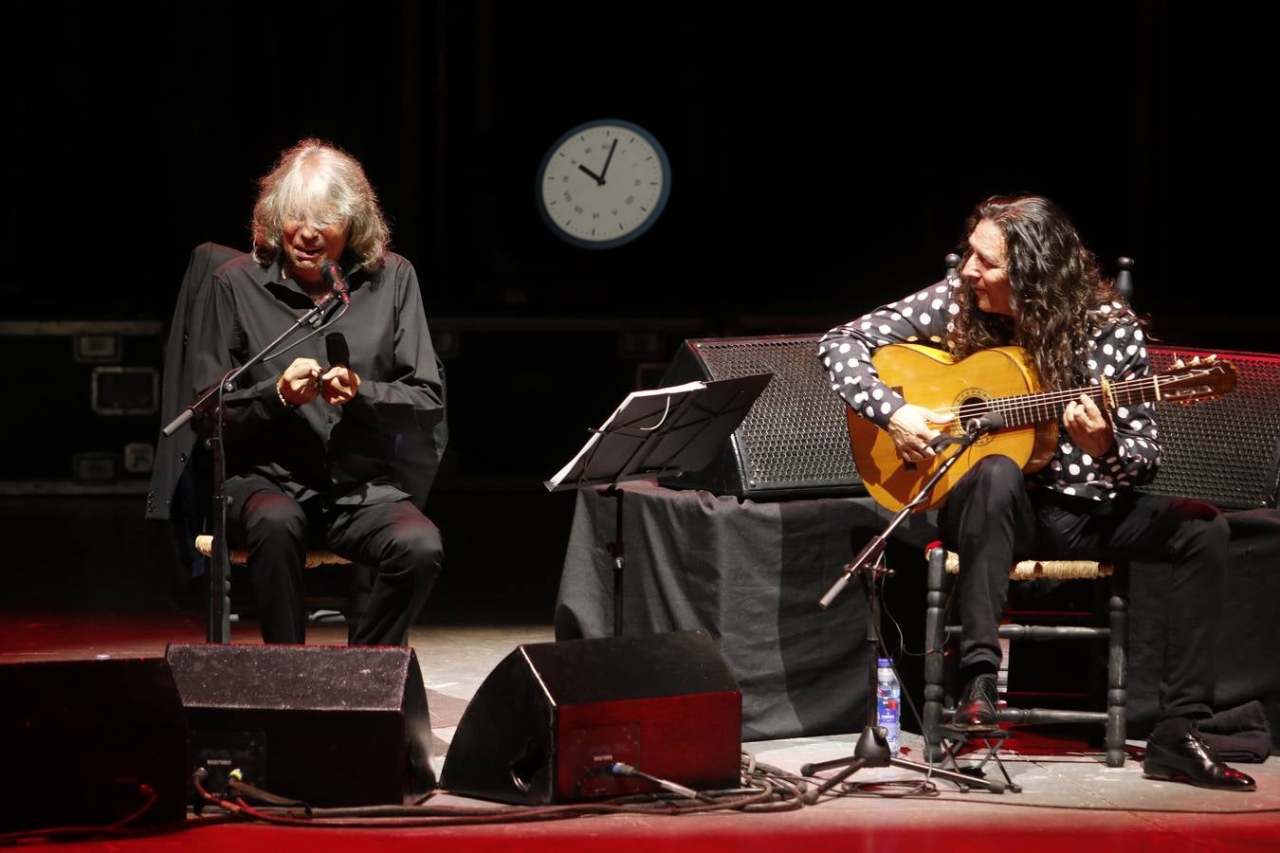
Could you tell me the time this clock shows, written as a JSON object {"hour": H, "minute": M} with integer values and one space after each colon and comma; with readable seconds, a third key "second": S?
{"hour": 10, "minute": 2}
